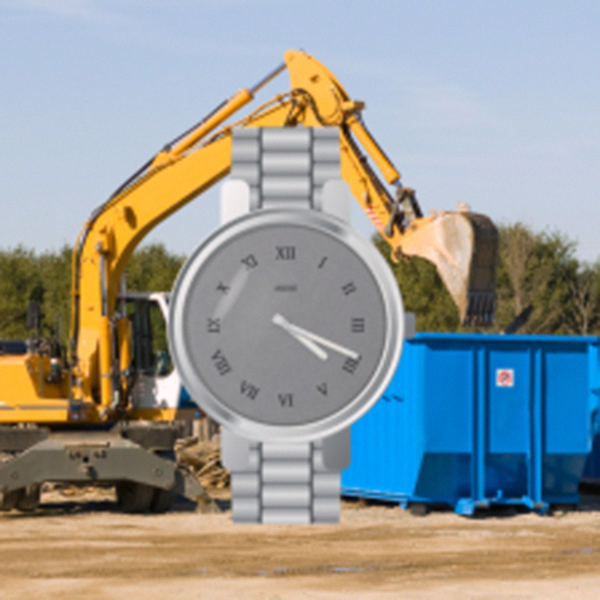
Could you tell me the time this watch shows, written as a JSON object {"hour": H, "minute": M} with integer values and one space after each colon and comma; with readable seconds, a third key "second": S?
{"hour": 4, "minute": 19}
